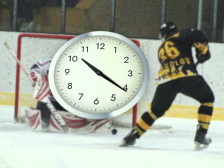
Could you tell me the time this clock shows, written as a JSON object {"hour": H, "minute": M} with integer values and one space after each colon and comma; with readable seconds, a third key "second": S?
{"hour": 10, "minute": 21}
